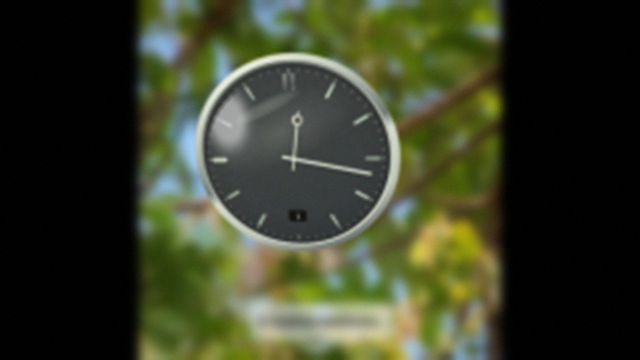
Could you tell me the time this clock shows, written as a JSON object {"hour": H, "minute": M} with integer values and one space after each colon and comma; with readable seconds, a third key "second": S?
{"hour": 12, "minute": 17}
